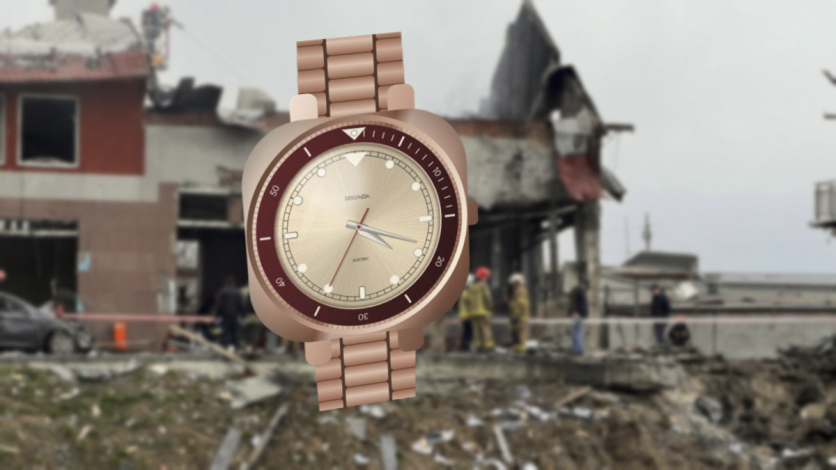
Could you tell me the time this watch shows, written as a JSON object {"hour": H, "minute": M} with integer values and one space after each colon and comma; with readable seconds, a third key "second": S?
{"hour": 4, "minute": 18, "second": 35}
